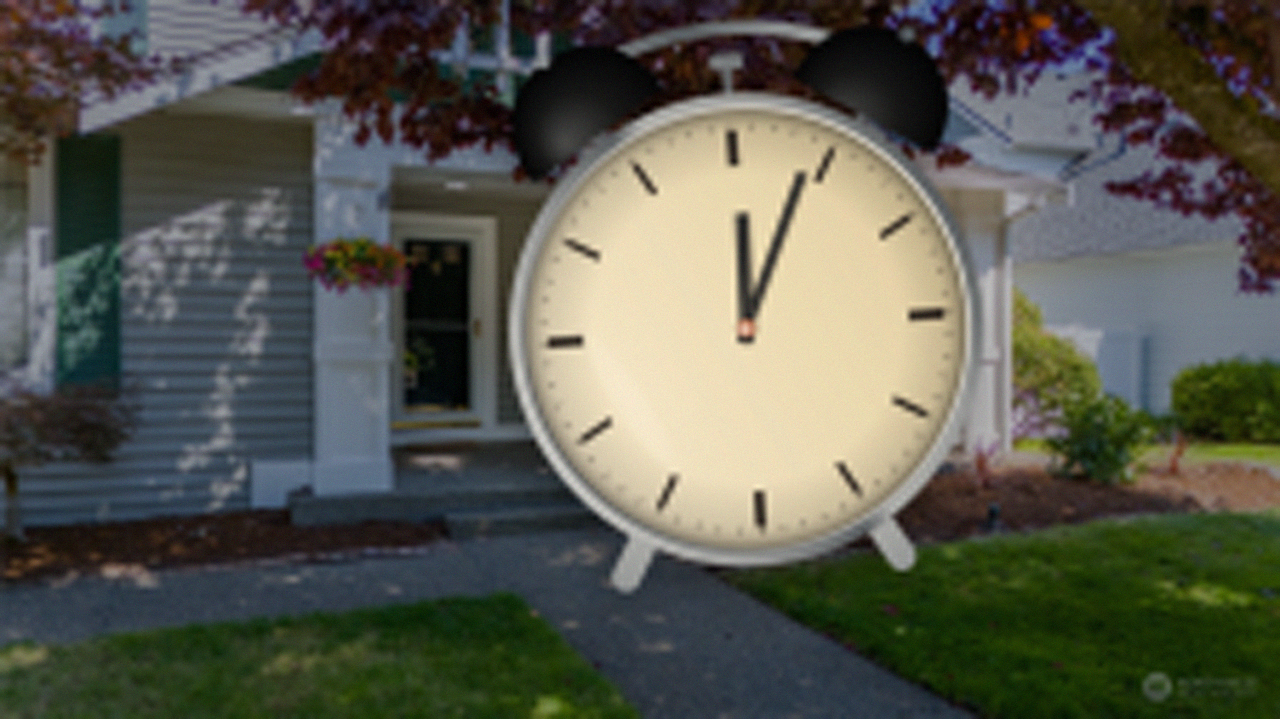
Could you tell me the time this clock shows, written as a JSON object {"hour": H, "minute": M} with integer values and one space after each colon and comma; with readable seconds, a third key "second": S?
{"hour": 12, "minute": 4}
